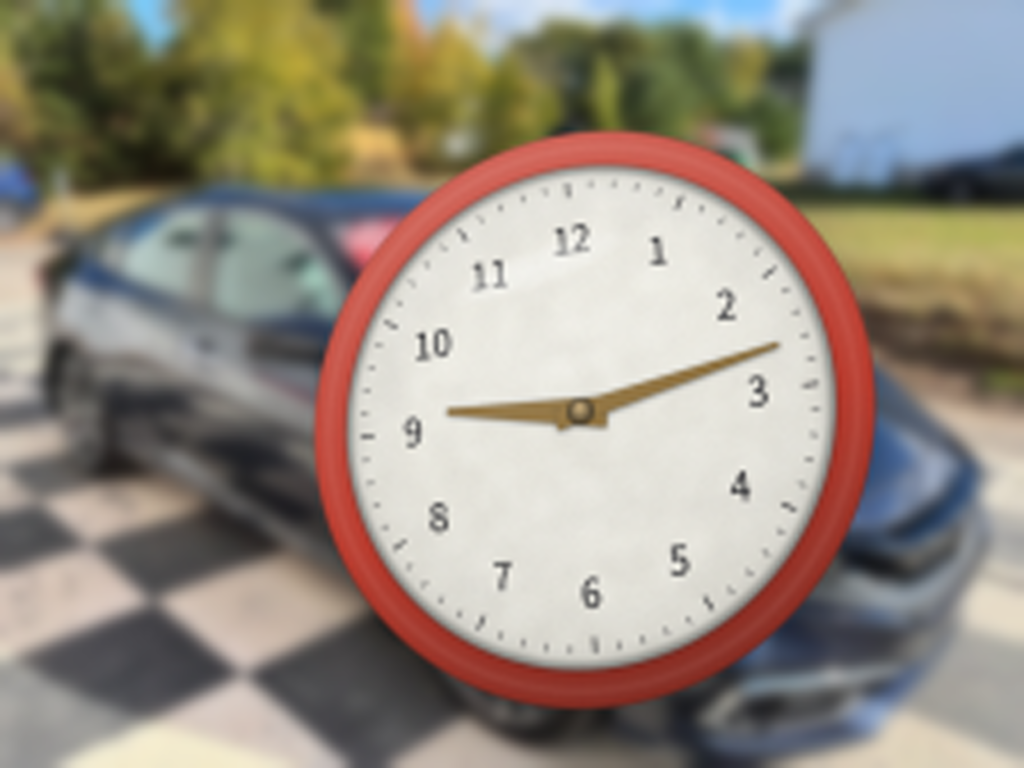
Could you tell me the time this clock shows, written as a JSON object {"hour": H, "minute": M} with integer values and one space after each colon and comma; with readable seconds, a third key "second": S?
{"hour": 9, "minute": 13}
